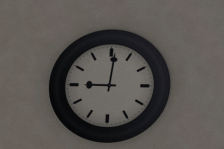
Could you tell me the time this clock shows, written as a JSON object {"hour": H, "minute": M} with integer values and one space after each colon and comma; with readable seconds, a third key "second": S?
{"hour": 9, "minute": 1}
